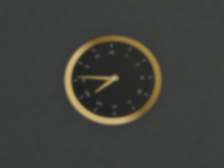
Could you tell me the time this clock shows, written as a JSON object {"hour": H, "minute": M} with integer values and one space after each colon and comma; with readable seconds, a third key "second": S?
{"hour": 7, "minute": 46}
